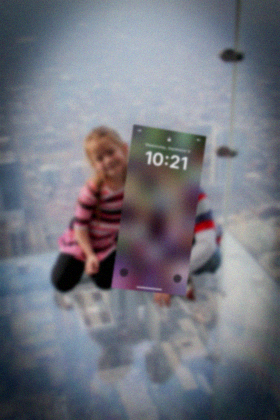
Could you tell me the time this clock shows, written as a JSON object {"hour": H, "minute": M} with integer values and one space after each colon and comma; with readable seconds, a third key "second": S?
{"hour": 10, "minute": 21}
